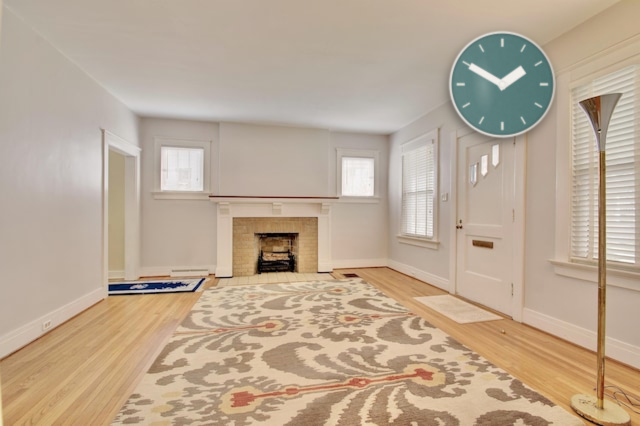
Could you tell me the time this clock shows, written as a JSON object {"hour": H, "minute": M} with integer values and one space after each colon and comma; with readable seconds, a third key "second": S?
{"hour": 1, "minute": 50}
